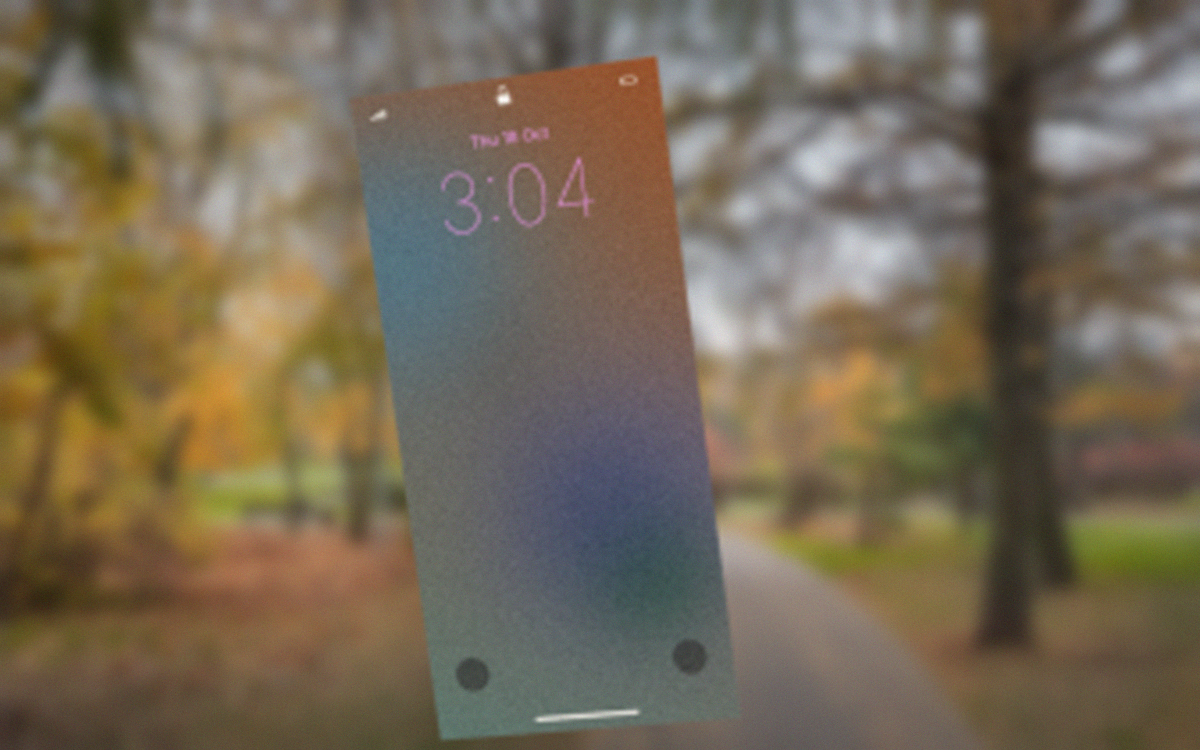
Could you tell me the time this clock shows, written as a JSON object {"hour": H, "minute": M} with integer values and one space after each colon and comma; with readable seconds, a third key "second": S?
{"hour": 3, "minute": 4}
